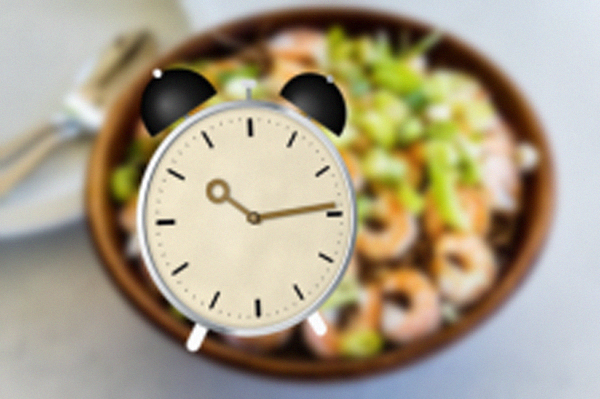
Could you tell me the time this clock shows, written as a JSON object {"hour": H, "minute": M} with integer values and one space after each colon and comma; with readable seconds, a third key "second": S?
{"hour": 10, "minute": 14}
